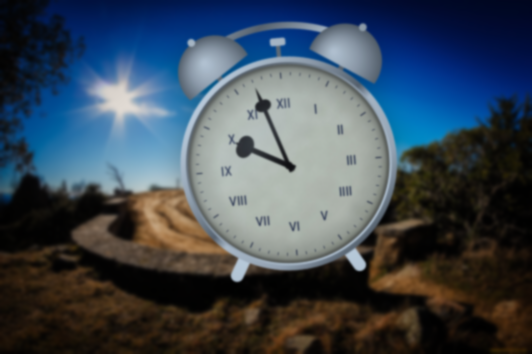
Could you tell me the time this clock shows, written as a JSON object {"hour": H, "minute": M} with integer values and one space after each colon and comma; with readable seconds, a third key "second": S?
{"hour": 9, "minute": 57}
